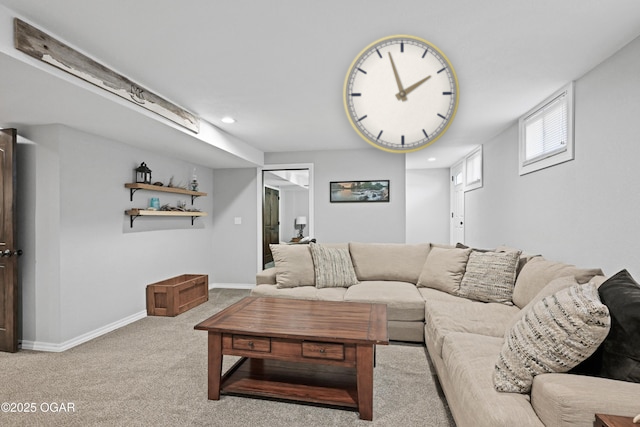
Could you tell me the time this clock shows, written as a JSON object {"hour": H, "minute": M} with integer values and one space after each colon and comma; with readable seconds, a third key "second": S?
{"hour": 1, "minute": 57}
